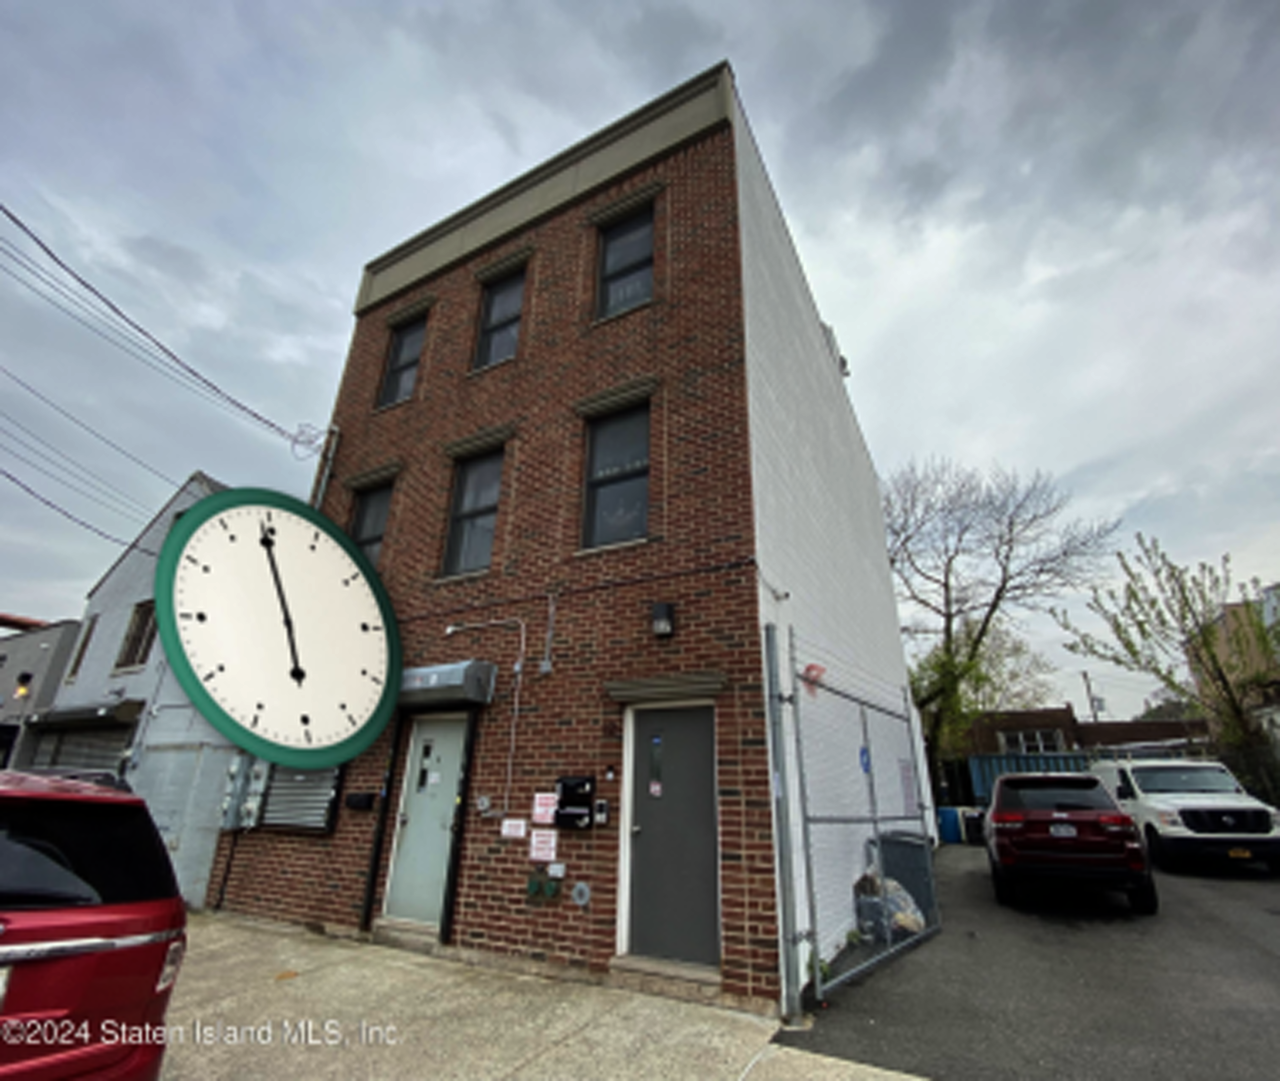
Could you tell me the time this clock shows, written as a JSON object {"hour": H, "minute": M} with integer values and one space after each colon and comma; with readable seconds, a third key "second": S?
{"hour": 5, "minute": 59}
